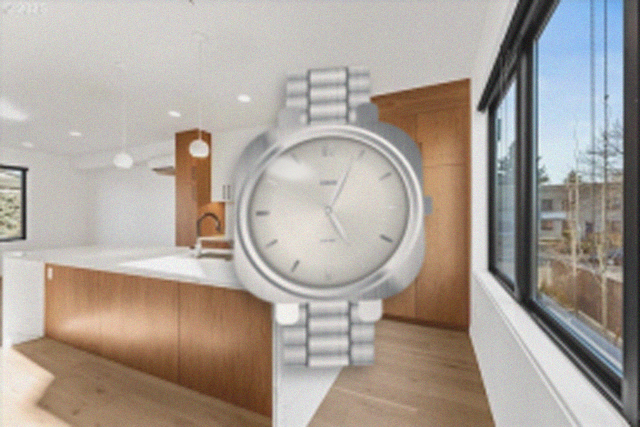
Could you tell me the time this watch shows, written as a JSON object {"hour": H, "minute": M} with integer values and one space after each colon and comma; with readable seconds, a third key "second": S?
{"hour": 5, "minute": 4}
